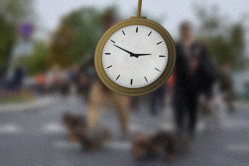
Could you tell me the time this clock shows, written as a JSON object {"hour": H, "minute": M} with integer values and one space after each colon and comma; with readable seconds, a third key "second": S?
{"hour": 2, "minute": 49}
